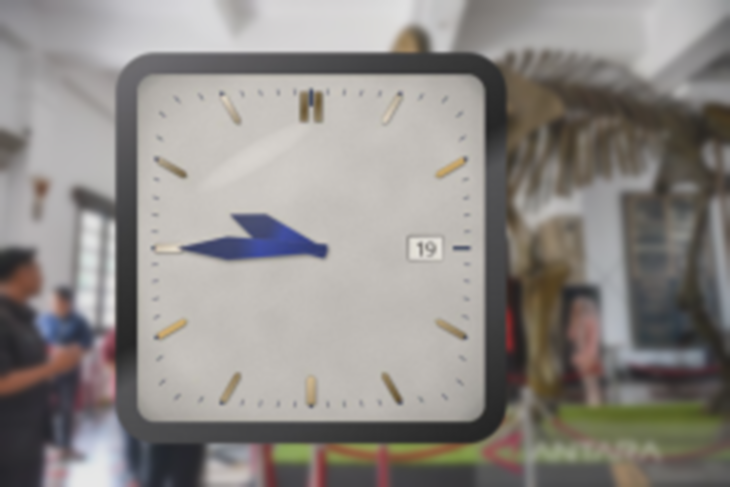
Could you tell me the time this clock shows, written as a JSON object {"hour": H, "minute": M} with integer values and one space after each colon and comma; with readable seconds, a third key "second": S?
{"hour": 9, "minute": 45}
